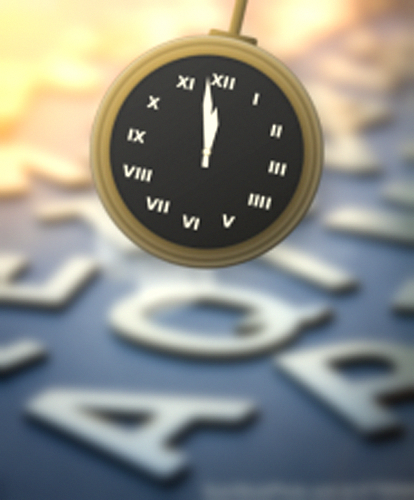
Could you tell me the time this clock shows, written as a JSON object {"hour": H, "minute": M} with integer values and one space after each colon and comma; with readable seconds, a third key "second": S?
{"hour": 11, "minute": 58}
